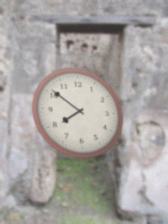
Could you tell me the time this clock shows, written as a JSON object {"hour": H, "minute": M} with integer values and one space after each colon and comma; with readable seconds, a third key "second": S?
{"hour": 7, "minute": 51}
